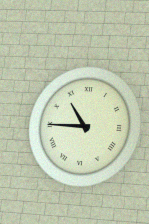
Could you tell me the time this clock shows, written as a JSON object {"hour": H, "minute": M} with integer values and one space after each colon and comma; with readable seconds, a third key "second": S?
{"hour": 10, "minute": 45}
